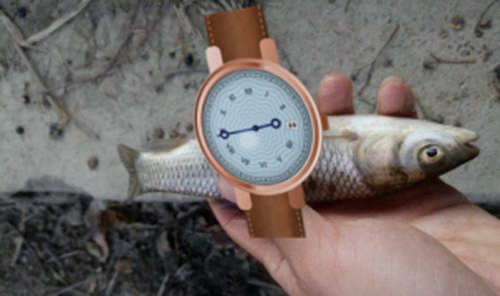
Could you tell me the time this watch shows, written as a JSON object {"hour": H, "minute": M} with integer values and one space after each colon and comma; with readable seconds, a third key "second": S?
{"hour": 2, "minute": 44}
